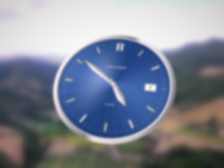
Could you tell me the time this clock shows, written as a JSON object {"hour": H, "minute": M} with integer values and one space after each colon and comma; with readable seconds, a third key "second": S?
{"hour": 4, "minute": 51}
